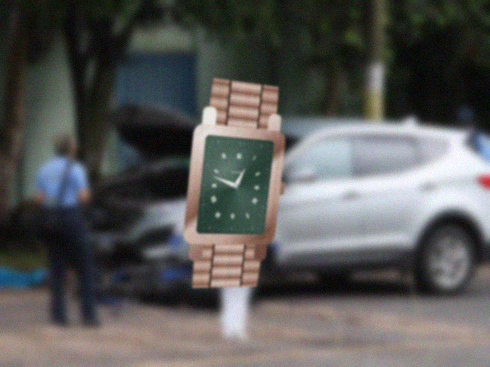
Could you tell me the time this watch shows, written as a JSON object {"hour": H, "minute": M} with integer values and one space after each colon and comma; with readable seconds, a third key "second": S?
{"hour": 12, "minute": 48}
